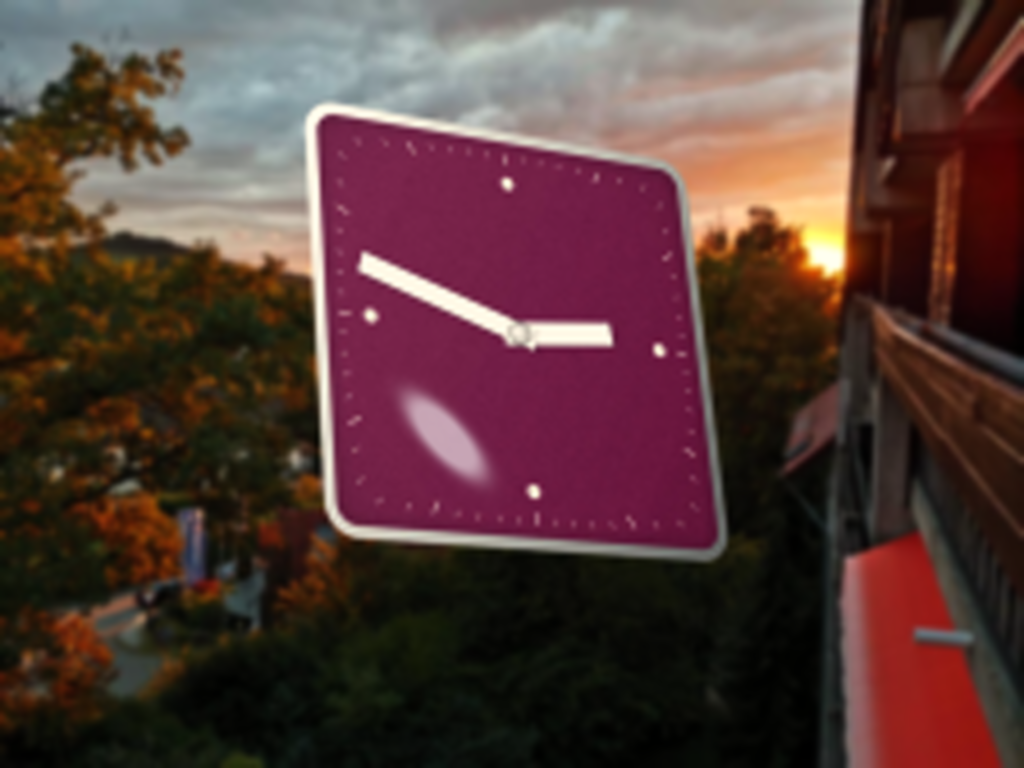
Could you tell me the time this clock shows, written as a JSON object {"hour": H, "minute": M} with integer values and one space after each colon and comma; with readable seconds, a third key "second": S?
{"hour": 2, "minute": 48}
